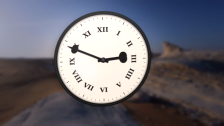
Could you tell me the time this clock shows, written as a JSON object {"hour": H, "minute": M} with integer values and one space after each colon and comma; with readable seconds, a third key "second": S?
{"hour": 2, "minute": 49}
